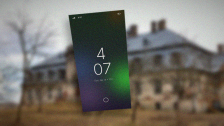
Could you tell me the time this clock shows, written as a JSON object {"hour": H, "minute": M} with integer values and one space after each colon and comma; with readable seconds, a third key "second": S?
{"hour": 4, "minute": 7}
